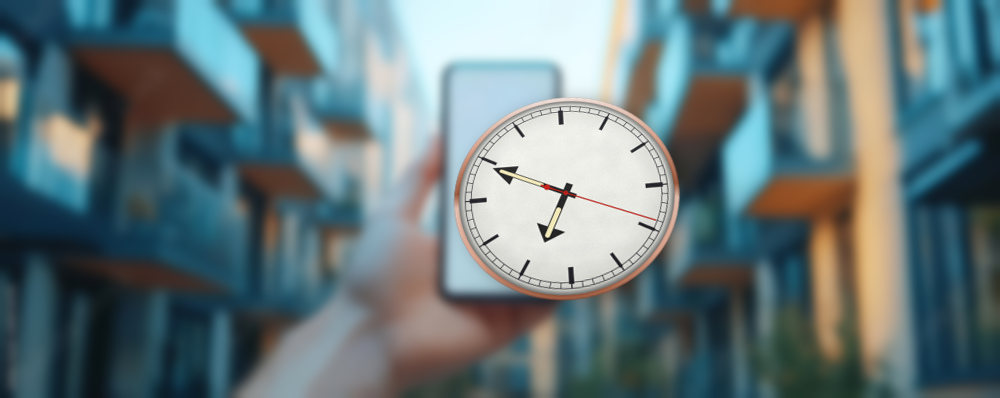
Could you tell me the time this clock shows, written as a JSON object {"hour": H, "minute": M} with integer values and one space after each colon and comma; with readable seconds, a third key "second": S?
{"hour": 6, "minute": 49, "second": 19}
